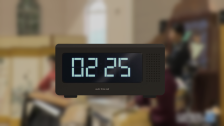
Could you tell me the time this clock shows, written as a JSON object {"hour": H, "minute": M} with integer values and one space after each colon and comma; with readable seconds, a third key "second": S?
{"hour": 2, "minute": 25}
